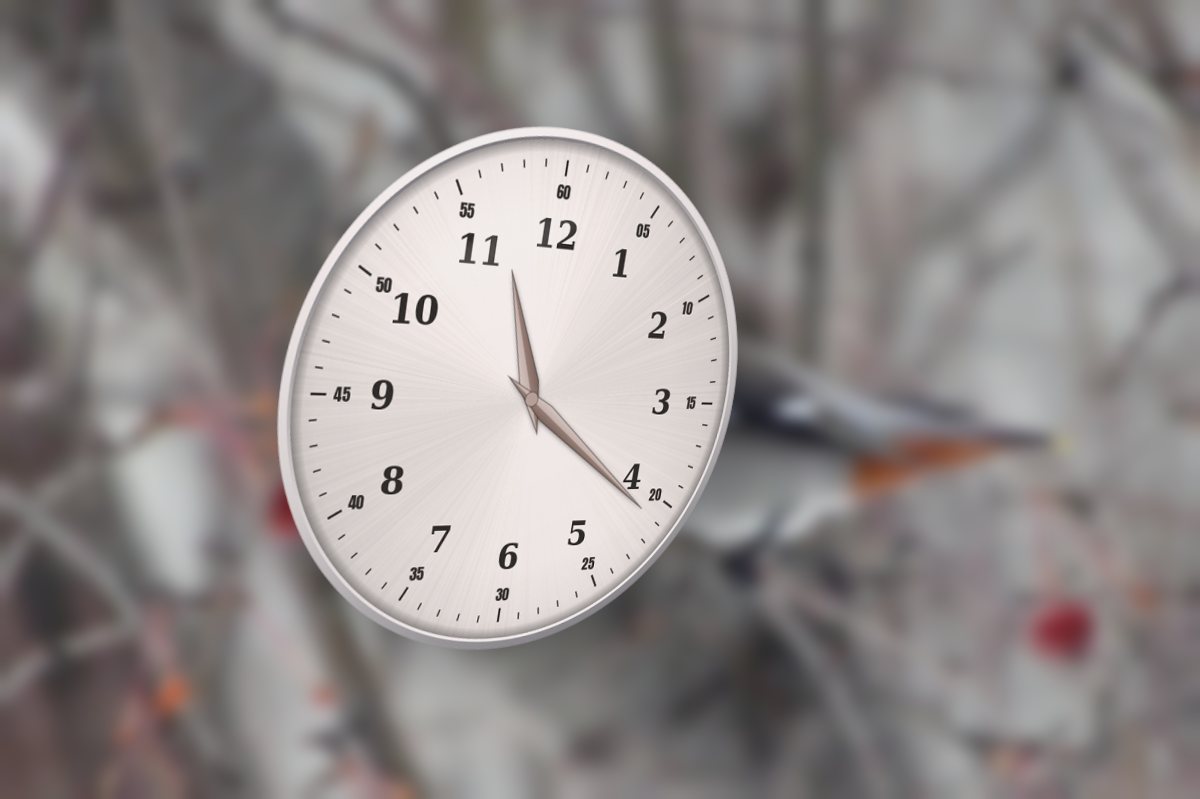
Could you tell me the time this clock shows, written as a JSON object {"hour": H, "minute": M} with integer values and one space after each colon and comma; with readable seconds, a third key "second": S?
{"hour": 11, "minute": 21}
